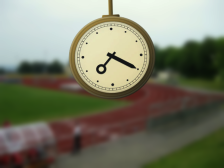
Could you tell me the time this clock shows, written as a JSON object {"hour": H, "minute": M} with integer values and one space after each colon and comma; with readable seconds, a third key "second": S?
{"hour": 7, "minute": 20}
